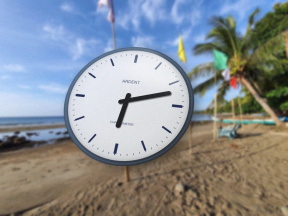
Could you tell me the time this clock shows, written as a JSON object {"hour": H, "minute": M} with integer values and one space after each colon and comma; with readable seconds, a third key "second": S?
{"hour": 6, "minute": 12}
